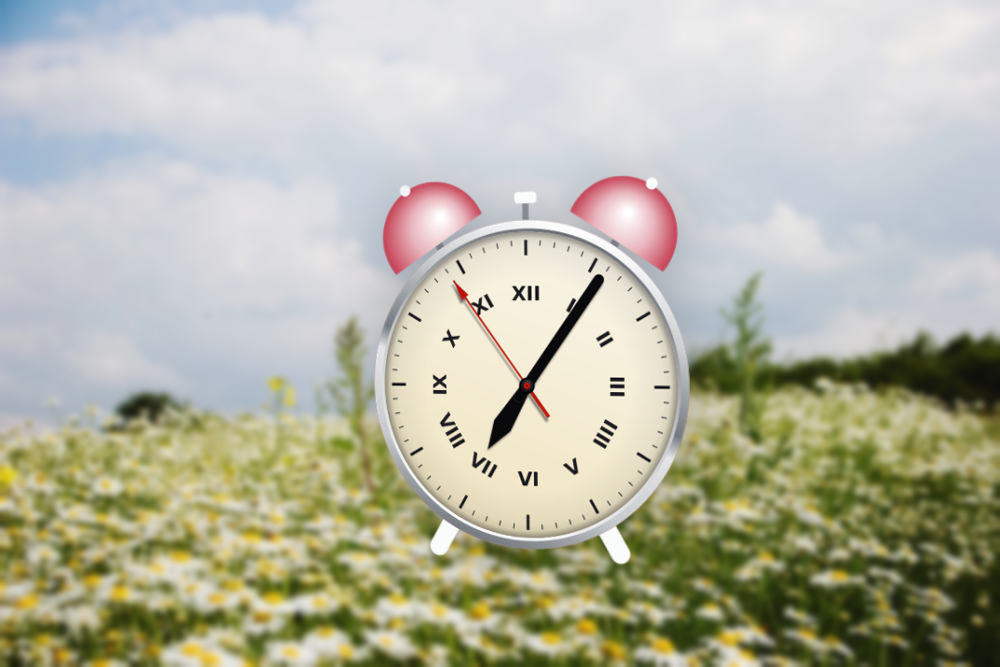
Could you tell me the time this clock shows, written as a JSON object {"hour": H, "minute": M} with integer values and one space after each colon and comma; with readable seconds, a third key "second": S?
{"hour": 7, "minute": 5, "second": 54}
